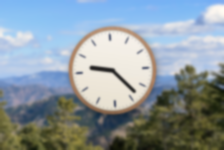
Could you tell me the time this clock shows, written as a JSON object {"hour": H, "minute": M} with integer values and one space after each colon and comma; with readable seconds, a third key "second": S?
{"hour": 9, "minute": 23}
